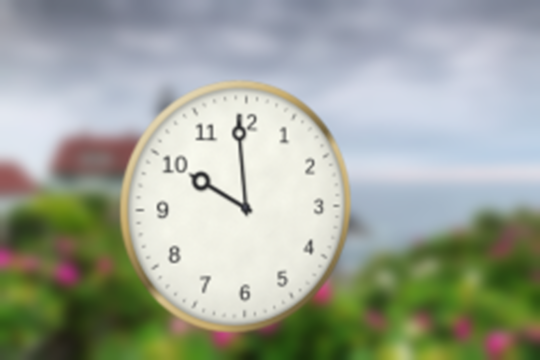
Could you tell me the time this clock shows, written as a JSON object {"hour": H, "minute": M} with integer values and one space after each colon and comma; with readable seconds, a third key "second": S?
{"hour": 9, "minute": 59}
